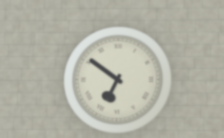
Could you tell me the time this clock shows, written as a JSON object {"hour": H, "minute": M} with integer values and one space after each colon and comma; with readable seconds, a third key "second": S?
{"hour": 6, "minute": 51}
